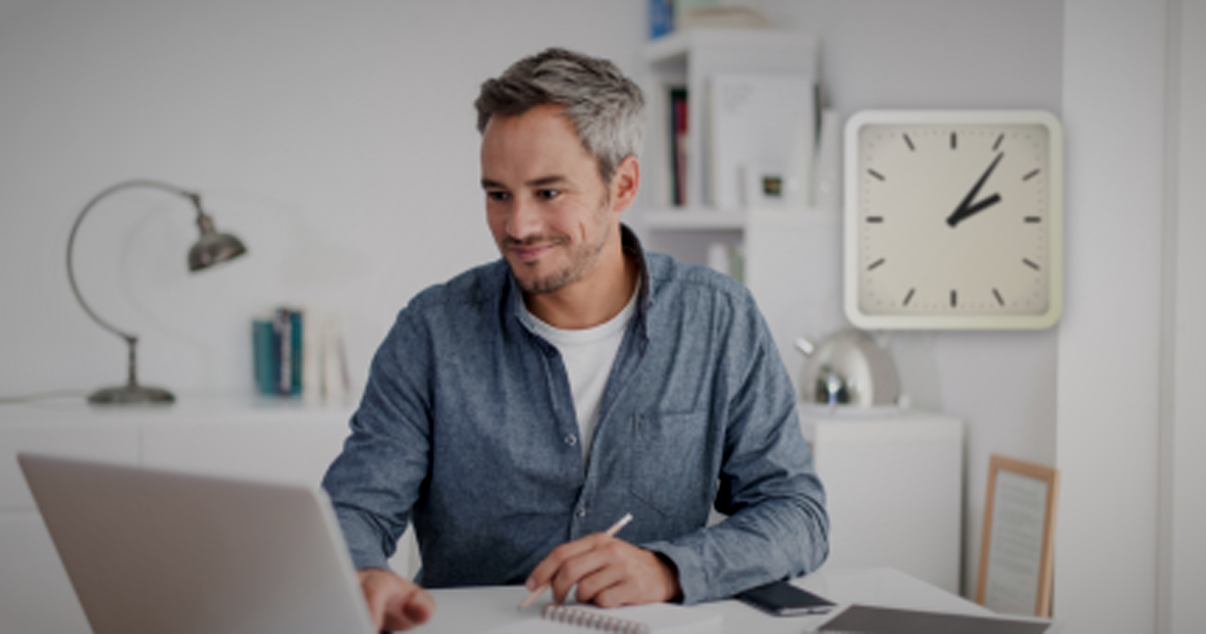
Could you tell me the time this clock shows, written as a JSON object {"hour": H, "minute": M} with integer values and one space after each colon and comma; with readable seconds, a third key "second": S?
{"hour": 2, "minute": 6}
